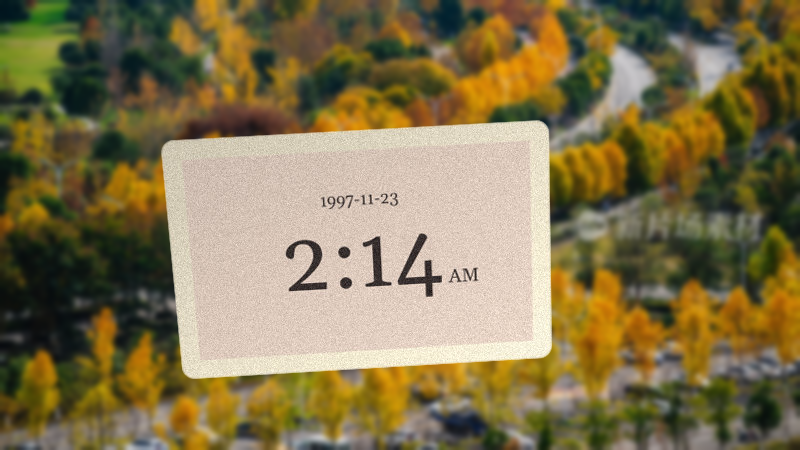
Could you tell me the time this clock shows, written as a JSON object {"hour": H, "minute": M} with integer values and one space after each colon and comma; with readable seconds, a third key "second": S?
{"hour": 2, "minute": 14}
